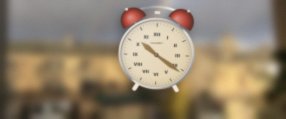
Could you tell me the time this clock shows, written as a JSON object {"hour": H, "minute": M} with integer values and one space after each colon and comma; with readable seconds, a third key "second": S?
{"hour": 10, "minute": 21}
